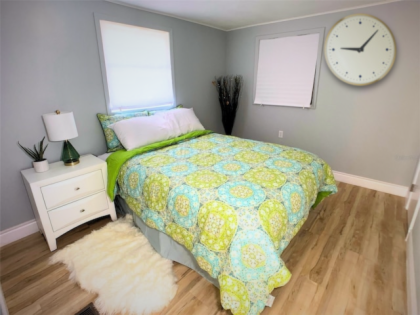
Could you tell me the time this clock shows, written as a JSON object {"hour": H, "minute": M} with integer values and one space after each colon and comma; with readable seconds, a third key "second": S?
{"hour": 9, "minute": 7}
